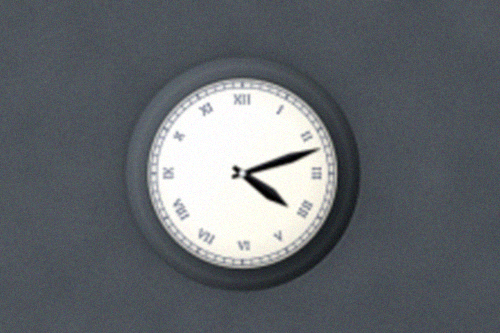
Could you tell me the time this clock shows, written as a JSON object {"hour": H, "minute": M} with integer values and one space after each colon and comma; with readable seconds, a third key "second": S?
{"hour": 4, "minute": 12}
